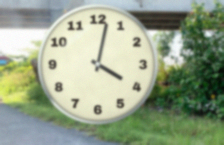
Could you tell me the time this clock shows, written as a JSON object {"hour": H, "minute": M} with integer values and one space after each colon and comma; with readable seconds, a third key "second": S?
{"hour": 4, "minute": 2}
